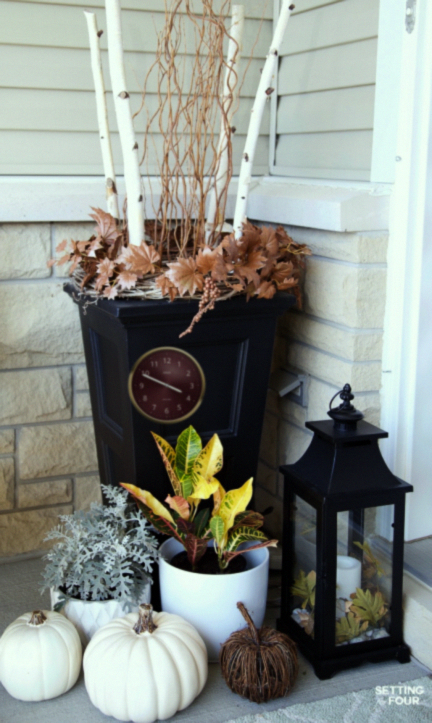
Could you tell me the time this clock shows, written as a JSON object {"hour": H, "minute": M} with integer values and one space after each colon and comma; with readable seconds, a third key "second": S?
{"hour": 3, "minute": 49}
